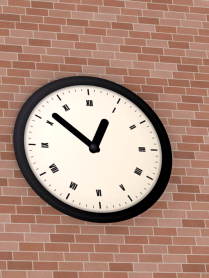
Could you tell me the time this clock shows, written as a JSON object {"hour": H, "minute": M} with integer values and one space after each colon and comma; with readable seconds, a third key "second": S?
{"hour": 12, "minute": 52}
